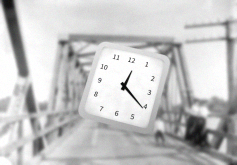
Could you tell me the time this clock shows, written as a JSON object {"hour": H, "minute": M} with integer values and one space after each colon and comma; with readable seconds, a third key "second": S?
{"hour": 12, "minute": 21}
